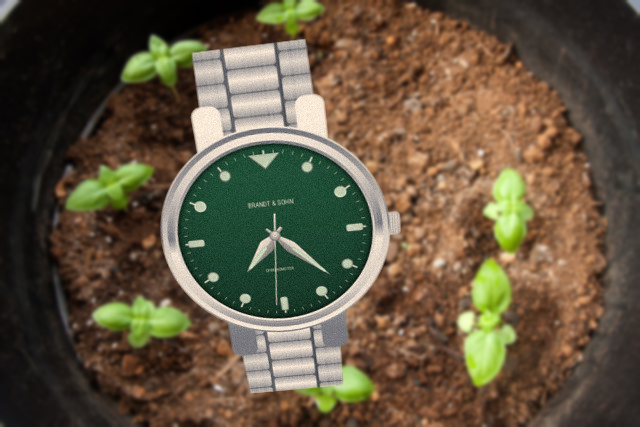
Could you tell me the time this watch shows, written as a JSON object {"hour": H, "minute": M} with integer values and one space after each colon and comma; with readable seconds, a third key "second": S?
{"hour": 7, "minute": 22, "second": 31}
